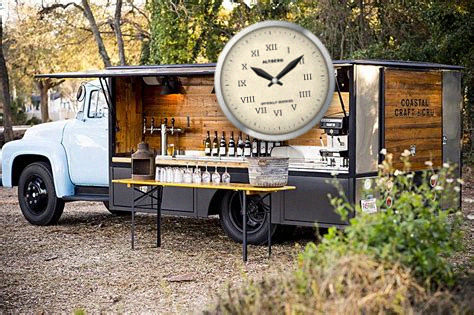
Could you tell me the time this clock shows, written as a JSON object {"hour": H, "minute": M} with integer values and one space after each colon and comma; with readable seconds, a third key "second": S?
{"hour": 10, "minute": 9}
